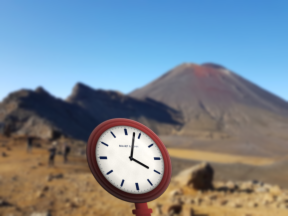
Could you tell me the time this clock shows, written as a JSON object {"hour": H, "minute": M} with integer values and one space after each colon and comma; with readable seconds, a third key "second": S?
{"hour": 4, "minute": 3}
